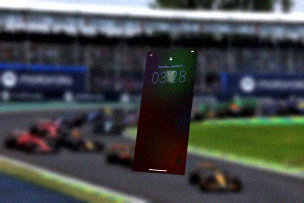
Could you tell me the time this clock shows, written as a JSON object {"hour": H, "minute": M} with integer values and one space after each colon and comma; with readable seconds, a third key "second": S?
{"hour": 3, "minute": 28}
